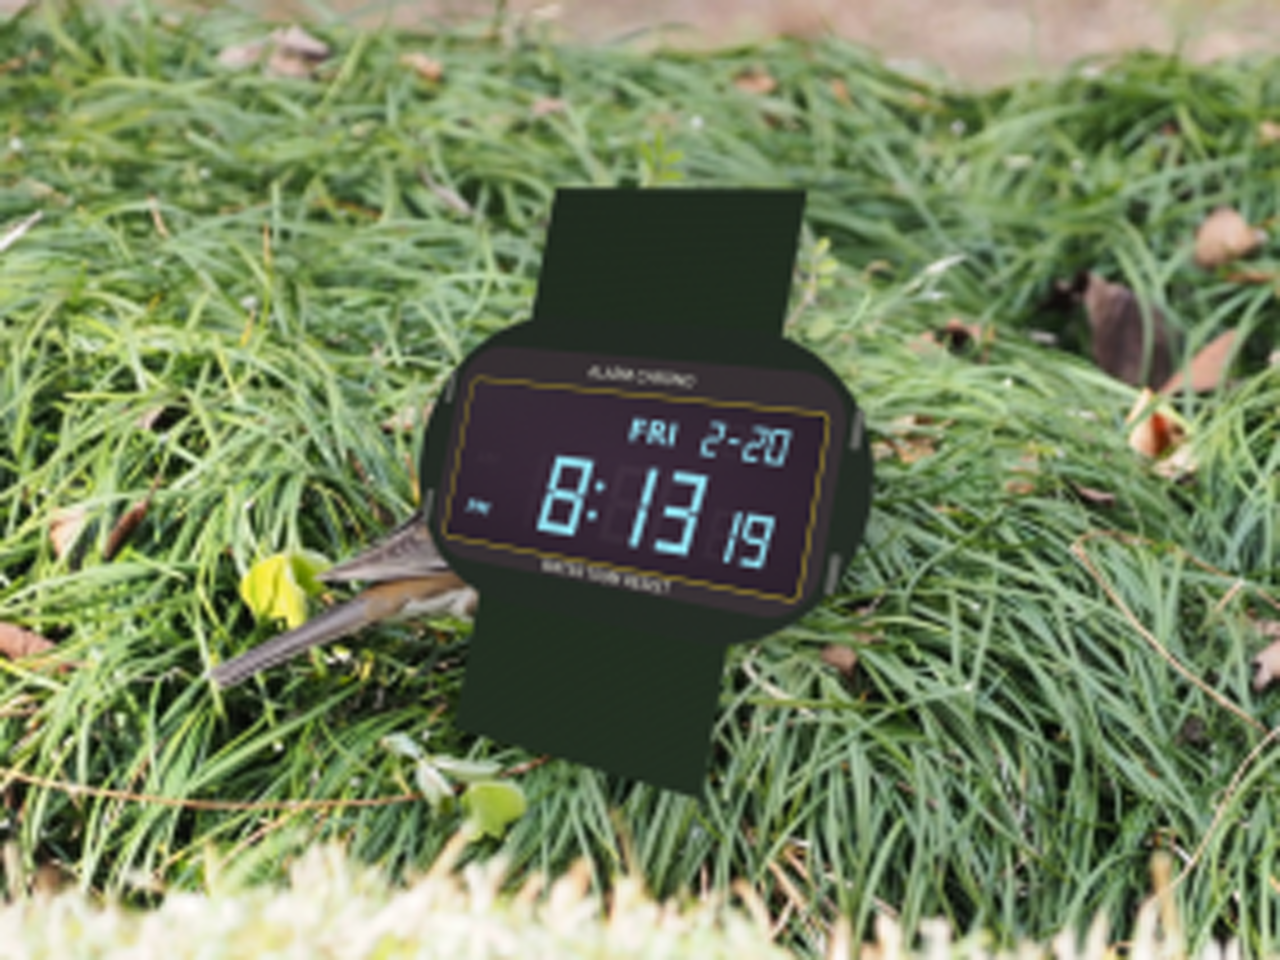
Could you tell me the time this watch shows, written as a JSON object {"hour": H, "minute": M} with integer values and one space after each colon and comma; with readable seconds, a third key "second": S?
{"hour": 8, "minute": 13, "second": 19}
